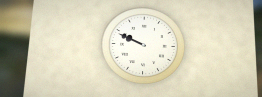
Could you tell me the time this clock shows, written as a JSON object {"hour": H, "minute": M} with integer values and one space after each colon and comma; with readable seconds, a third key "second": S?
{"hour": 9, "minute": 49}
